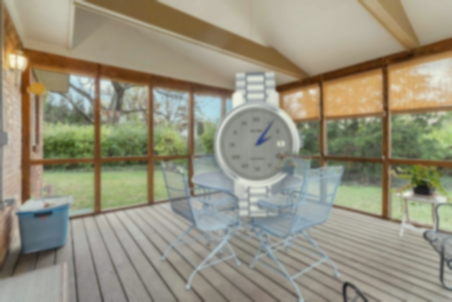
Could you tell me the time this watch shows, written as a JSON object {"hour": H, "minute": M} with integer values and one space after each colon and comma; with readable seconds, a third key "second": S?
{"hour": 2, "minute": 6}
